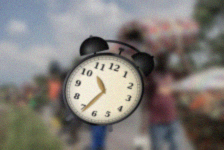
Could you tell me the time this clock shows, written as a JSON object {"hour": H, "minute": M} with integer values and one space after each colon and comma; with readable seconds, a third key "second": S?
{"hour": 10, "minute": 34}
